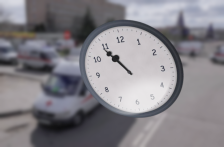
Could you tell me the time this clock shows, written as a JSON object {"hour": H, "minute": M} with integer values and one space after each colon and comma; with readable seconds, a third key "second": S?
{"hour": 10, "minute": 54}
